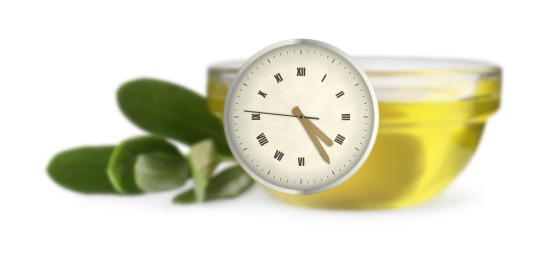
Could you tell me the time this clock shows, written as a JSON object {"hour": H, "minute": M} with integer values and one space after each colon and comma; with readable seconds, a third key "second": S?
{"hour": 4, "minute": 24, "second": 46}
